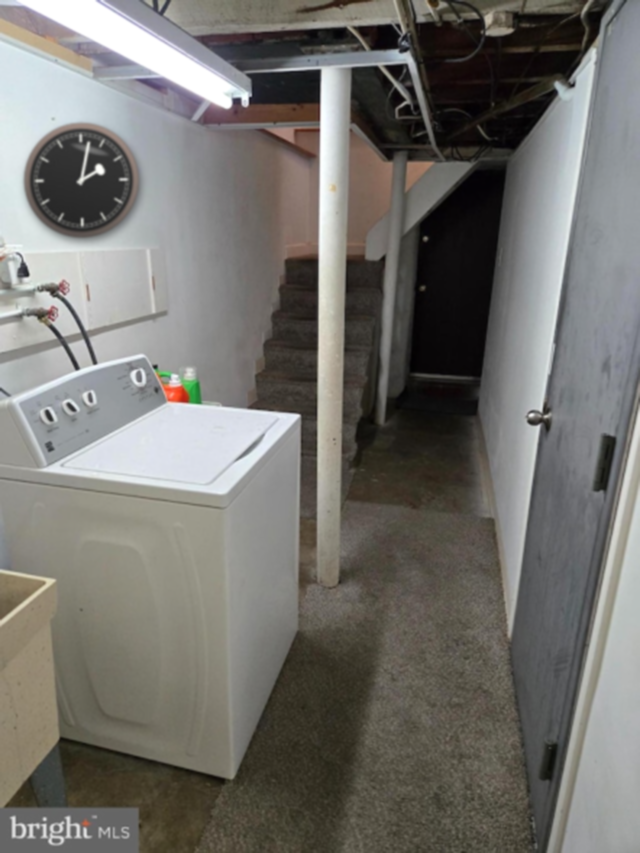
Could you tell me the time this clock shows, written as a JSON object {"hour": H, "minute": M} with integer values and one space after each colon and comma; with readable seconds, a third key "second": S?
{"hour": 2, "minute": 2}
